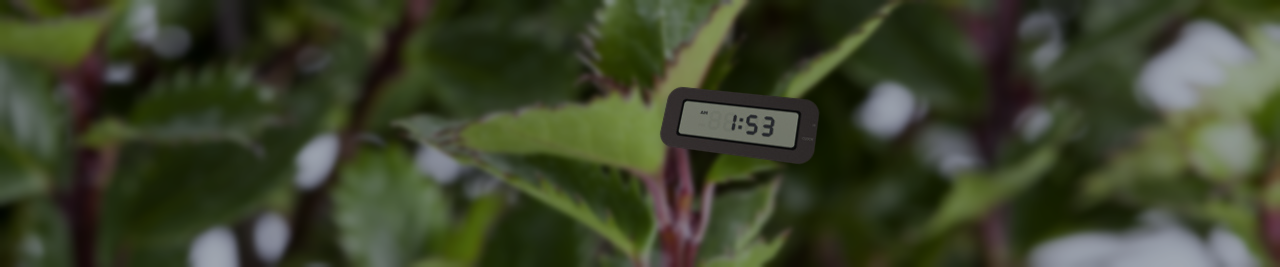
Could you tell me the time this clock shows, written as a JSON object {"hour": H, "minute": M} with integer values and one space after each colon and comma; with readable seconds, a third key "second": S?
{"hour": 1, "minute": 53}
